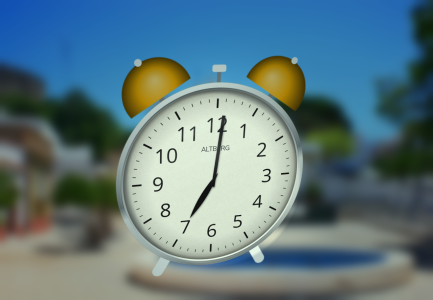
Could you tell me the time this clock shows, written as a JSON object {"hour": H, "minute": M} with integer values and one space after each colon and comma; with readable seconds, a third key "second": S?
{"hour": 7, "minute": 1}
